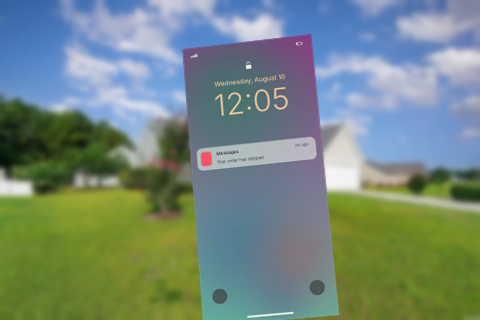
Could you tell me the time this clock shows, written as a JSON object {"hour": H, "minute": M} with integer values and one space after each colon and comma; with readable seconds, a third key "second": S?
{"hour": 12, "minute": 5}
